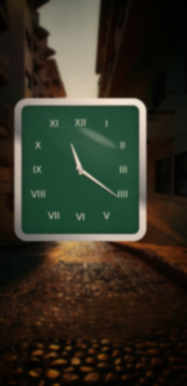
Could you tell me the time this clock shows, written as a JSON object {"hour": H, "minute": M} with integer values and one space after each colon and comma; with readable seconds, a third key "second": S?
{"hour": 11, "minute": 21}
